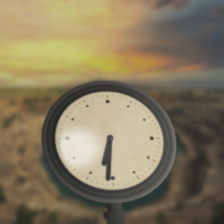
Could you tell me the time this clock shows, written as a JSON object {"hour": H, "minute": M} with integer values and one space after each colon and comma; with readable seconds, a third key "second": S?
{"hour": 6, "minute": 31}
